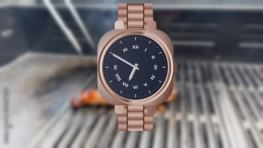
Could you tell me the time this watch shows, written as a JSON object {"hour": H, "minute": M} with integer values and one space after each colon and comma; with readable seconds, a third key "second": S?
{"hour": 6, "minute": 50}
